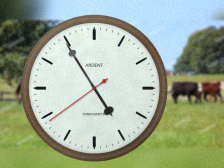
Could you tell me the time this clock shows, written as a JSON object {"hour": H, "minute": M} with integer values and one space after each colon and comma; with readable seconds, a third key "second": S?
{"hour": 4, "minute": 54, "second": 39}
